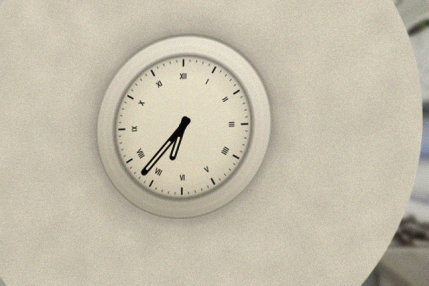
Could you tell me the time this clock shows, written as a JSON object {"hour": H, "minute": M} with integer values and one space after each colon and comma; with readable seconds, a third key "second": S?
{"hour": 6, "minute": 37}
